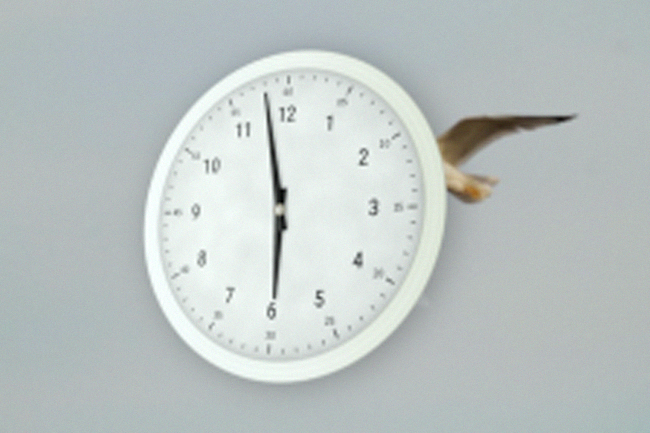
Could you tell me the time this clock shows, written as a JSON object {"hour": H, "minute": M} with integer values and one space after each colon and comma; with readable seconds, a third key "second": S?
{"hour": 5, "minute": 58}
